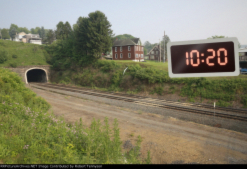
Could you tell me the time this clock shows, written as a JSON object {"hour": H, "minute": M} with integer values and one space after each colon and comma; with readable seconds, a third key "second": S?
{"hour": 10, "minute": 20}
